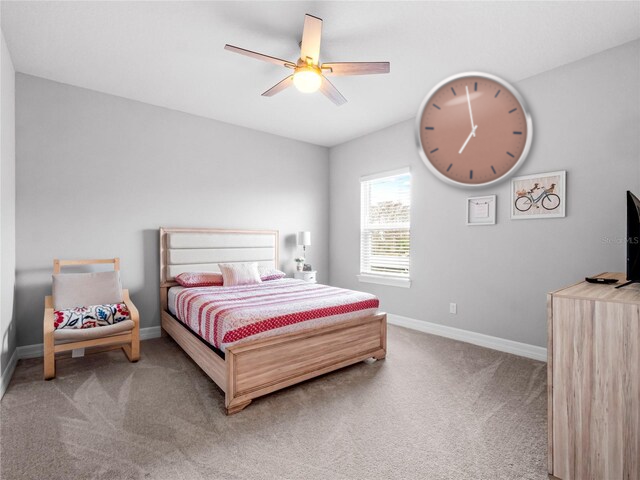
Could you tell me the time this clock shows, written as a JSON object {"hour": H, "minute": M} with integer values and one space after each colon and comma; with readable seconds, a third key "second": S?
{"hour": 6, "minute": 58}
